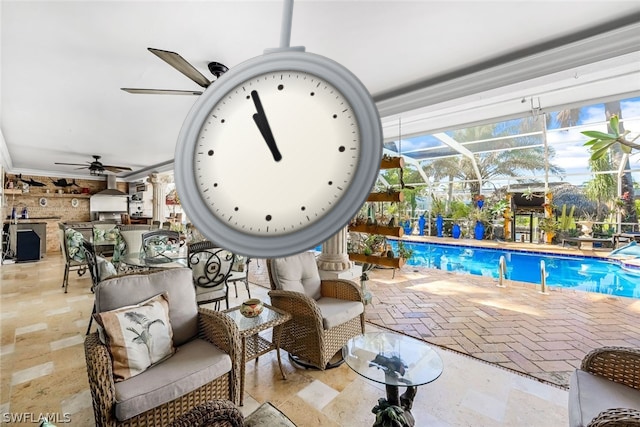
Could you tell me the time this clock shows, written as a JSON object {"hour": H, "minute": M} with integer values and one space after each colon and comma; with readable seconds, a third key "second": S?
{"hour": 10, "minute": 56}
